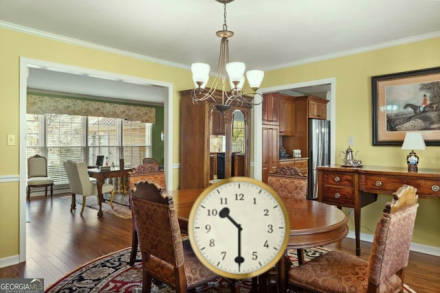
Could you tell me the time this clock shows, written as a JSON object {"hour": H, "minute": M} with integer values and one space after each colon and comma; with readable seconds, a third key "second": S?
{"hour": 10, "minute": 30}
